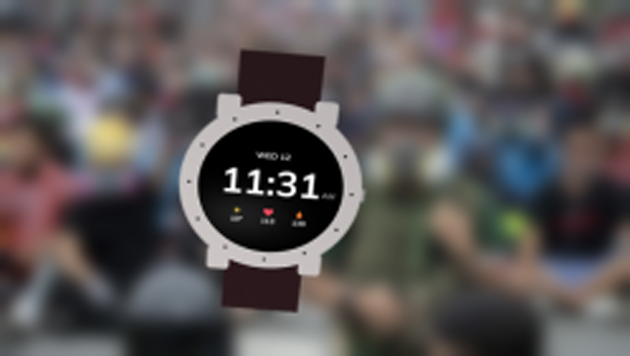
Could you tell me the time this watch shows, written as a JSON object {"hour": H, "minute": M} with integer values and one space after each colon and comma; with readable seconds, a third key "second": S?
{"hour": 11, "minute": 31}
